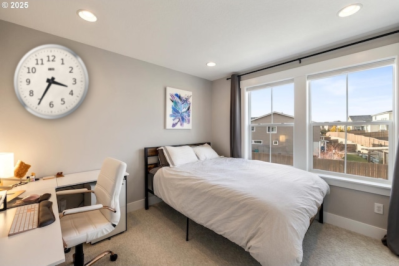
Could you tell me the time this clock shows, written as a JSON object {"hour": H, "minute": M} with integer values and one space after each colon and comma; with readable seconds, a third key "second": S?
{"hour": 3, "minute": 35}
